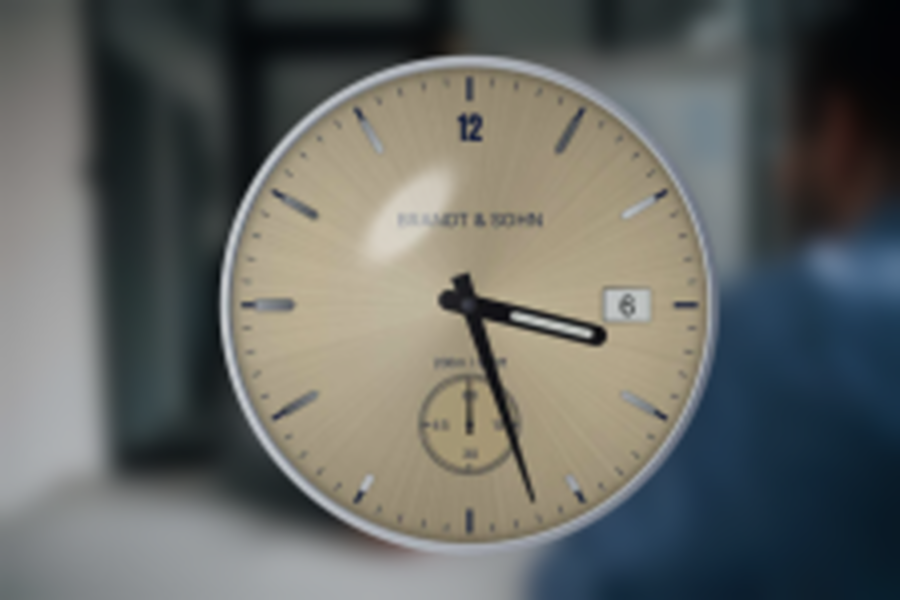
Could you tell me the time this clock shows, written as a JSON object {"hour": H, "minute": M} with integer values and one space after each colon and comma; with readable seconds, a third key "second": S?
{"hour": 3, "minute": 27}
